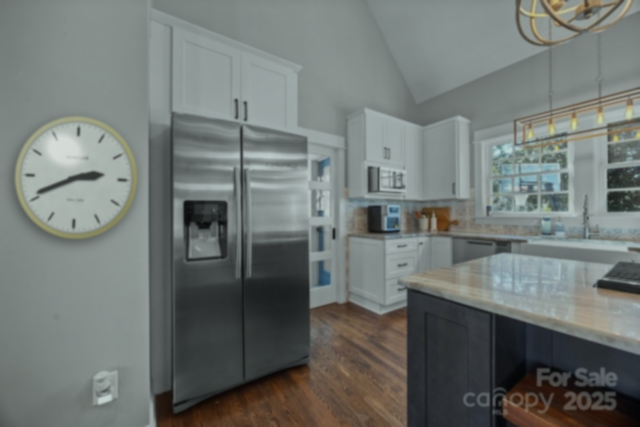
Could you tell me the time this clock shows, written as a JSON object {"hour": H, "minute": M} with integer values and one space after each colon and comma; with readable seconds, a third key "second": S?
{"hour": 2, "minute": 41}
